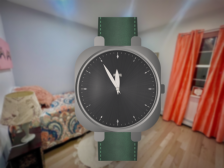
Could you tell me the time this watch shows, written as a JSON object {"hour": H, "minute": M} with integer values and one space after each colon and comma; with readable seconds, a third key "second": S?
{"hour": 11, "minute": 55}
